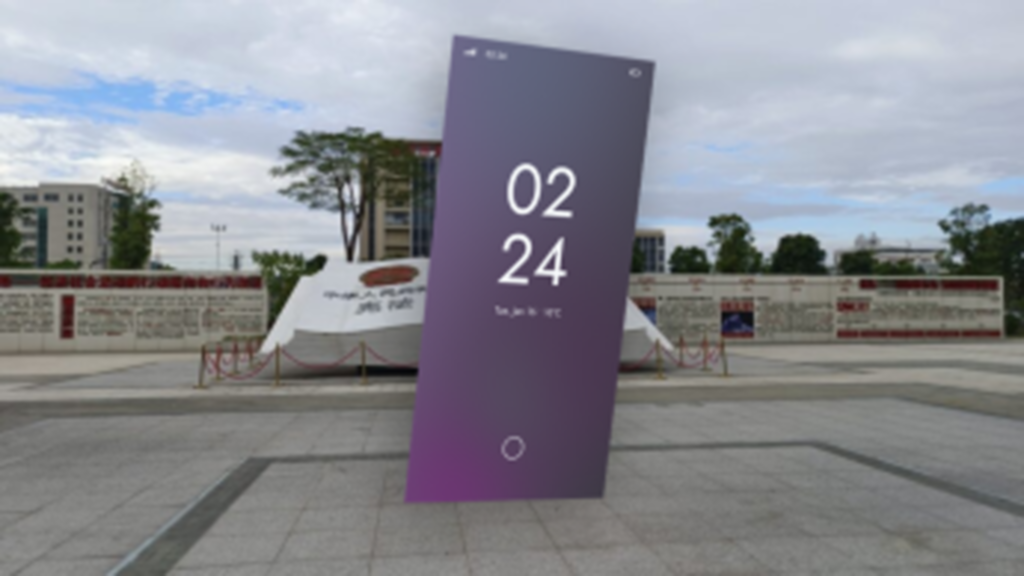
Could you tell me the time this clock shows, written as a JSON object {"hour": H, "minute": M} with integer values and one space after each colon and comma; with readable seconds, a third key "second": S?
{"hour": 2, "minute": 24}
